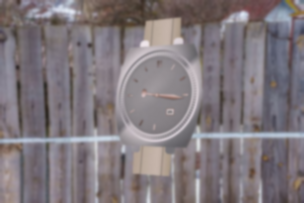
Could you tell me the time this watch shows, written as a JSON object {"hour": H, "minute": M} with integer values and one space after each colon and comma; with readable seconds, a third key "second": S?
{"hour": 9, "minute": 16}
